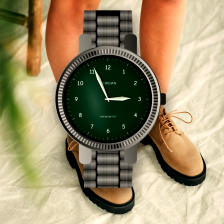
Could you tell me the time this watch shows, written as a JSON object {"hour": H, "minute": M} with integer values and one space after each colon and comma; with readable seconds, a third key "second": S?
{"hour": 2, "minute": 56}
